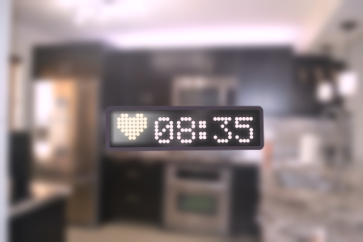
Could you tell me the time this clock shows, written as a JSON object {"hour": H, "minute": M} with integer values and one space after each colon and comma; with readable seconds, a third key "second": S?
{"hour": 8, "minute": 35}
